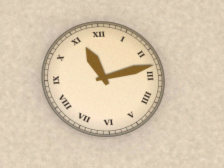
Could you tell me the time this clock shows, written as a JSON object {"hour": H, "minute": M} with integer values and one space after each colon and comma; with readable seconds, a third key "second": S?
{"hour": 11, "minute": 13}
